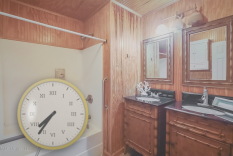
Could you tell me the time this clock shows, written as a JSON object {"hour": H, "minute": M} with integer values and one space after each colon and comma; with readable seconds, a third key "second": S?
{"hour": 7, "minute": 36}
